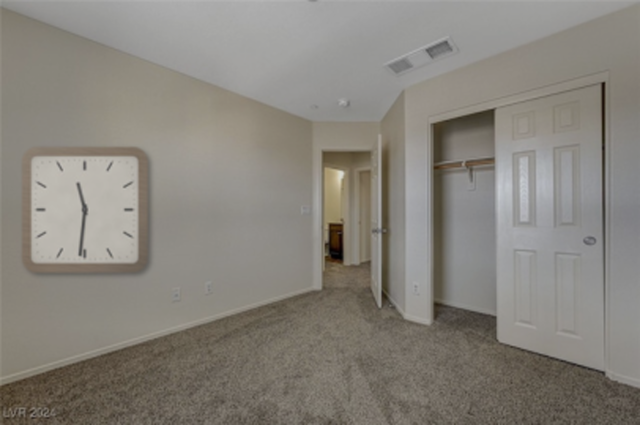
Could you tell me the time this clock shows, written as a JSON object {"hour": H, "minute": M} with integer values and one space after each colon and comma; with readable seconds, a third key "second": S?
{"hour": 11, "minute": 31}
